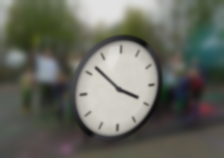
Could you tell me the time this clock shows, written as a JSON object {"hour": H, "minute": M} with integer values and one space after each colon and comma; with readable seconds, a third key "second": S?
{"hour": 3, "minute": 52}
